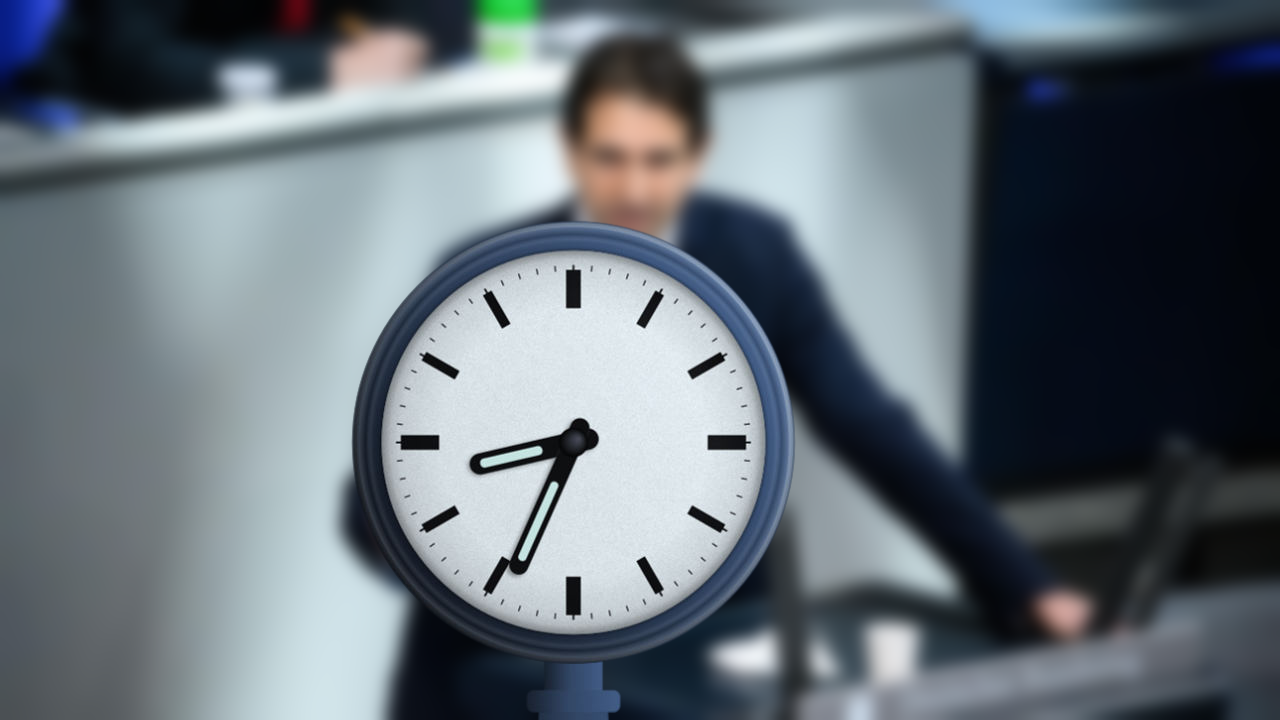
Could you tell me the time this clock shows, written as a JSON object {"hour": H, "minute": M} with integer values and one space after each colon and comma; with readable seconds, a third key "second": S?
{"hour": 8, "minute": 34}
